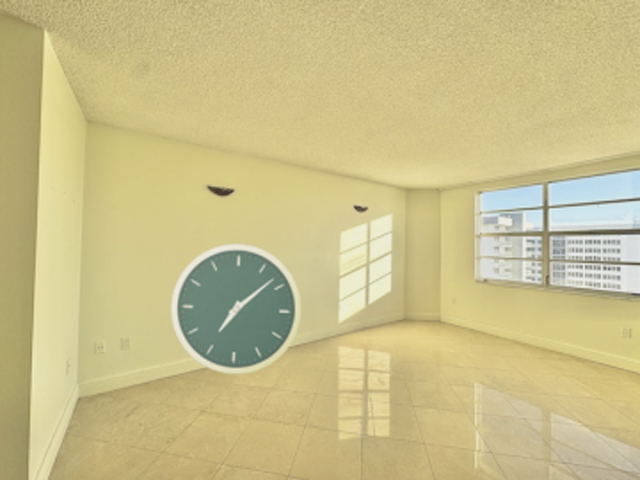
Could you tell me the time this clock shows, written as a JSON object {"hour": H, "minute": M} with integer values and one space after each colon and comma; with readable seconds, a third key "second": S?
{"hour": 7, "minute": 8}
